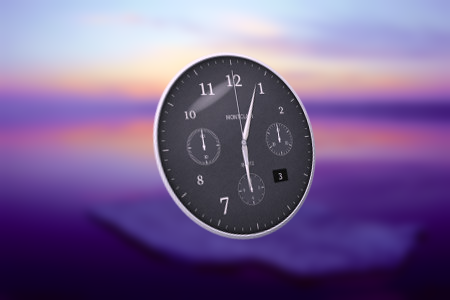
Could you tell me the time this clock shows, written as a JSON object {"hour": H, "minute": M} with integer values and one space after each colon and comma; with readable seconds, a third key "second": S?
{"hour": 6, "minute": 4}
